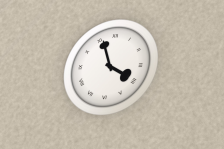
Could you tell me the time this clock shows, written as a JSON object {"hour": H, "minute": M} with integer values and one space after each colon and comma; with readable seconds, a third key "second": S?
{"hour": 3, "minute": 56}
